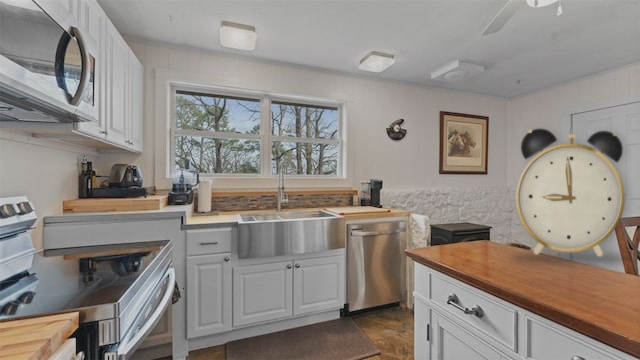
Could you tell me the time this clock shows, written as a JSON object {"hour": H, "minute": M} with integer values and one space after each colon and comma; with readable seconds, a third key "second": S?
{"hour": 8, "minute": 59}
